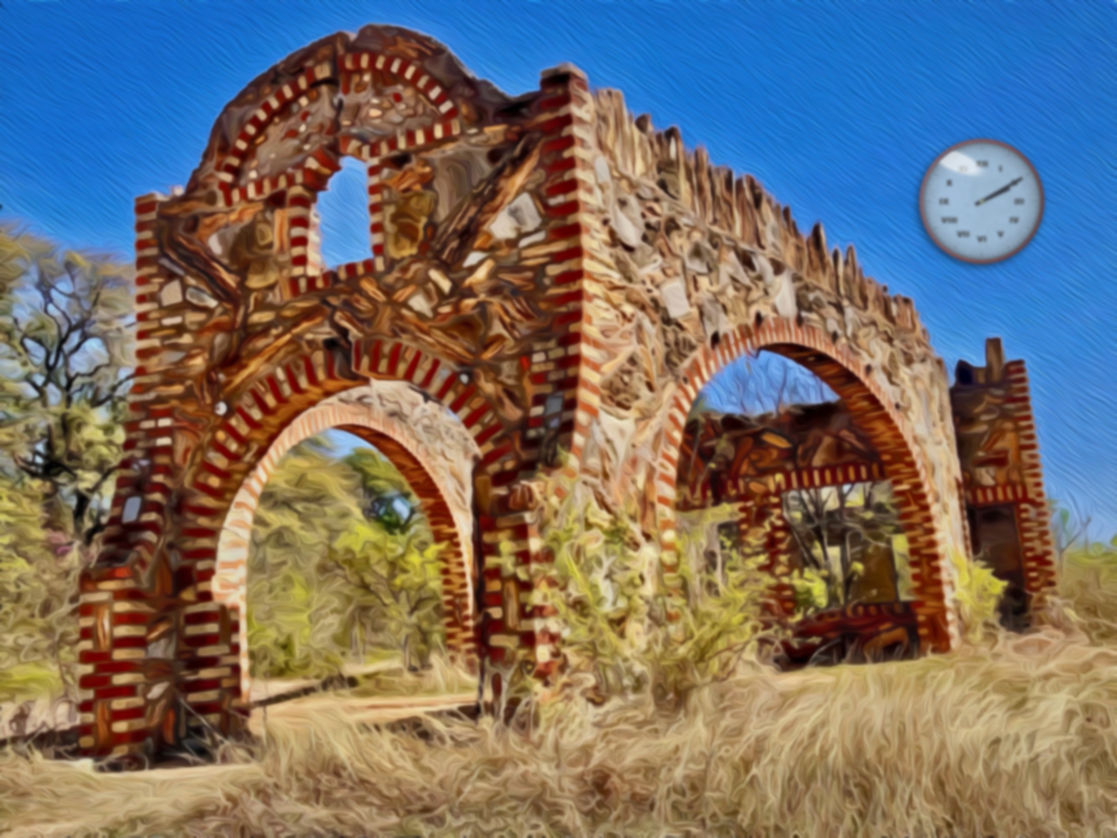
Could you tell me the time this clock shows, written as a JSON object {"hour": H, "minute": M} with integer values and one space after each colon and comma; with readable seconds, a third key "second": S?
{"hour": 2, "minute": 10}
